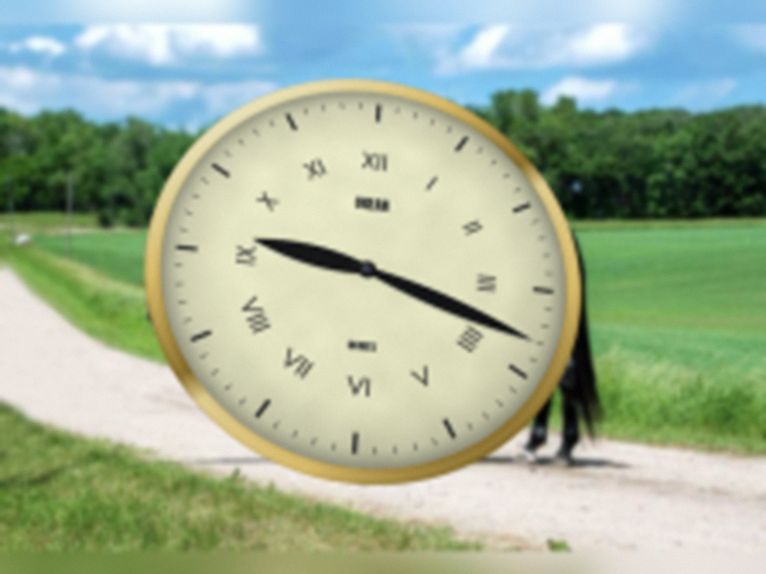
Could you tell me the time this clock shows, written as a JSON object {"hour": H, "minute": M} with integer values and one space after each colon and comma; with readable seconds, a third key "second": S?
{"hour": 9, "minute": 18}
